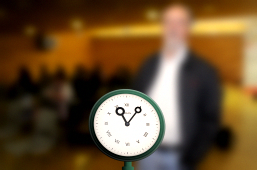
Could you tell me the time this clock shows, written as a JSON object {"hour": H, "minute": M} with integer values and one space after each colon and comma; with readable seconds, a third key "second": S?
{"hour": 11, "minute": 6}
